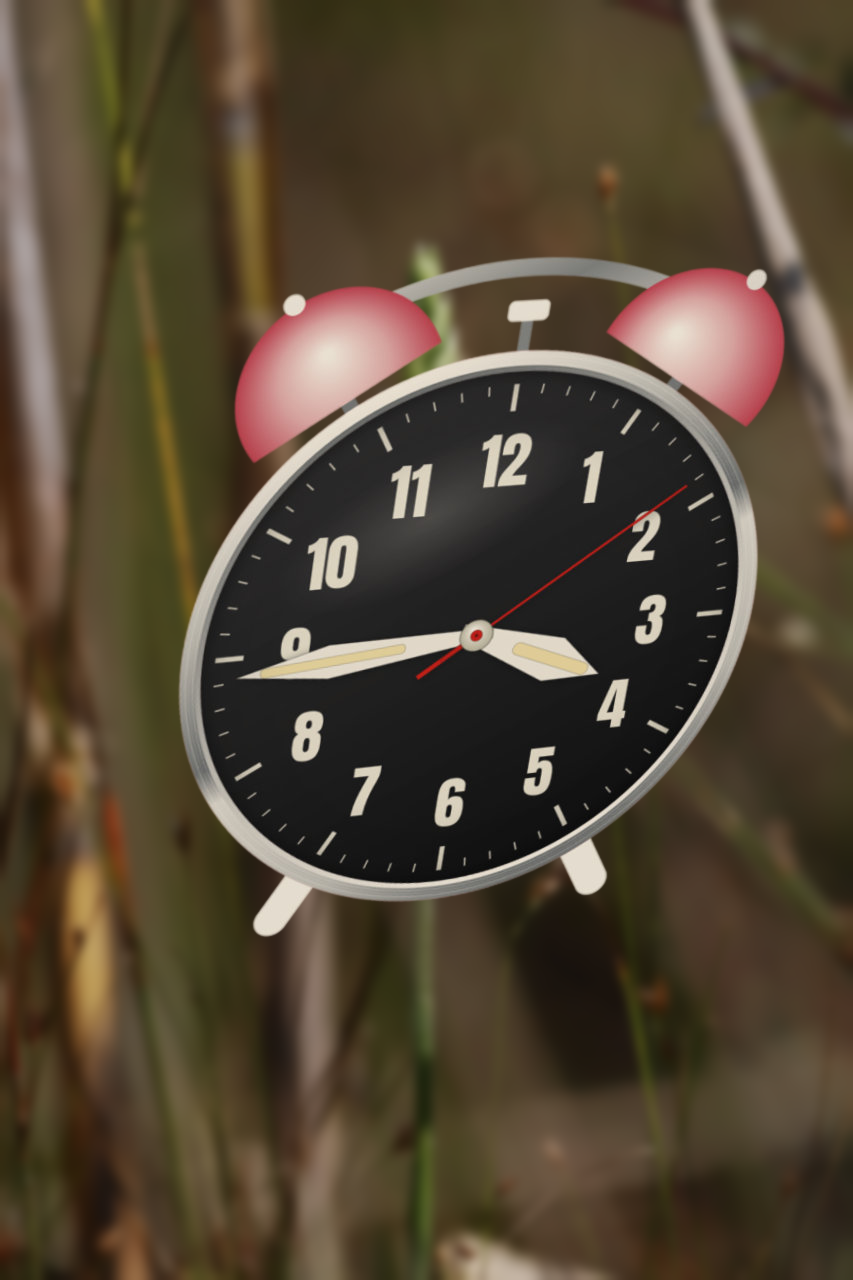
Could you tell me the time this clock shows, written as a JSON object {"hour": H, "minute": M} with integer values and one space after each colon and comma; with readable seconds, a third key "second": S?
{"hour": 3, "minute": 44, "second": 9}
